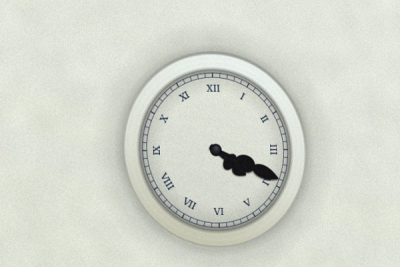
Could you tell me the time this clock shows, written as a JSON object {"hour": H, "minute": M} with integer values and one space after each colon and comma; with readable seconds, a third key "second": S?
{"hour": 4, "minute": 19}
